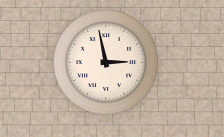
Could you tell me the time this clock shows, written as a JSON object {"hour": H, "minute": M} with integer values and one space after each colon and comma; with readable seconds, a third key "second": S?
{"hour": 2, "minute": 58}
